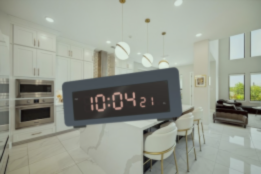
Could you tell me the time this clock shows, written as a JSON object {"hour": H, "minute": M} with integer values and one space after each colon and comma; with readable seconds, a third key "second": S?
{"hour": 10, "minute": 4, "second": 21}
